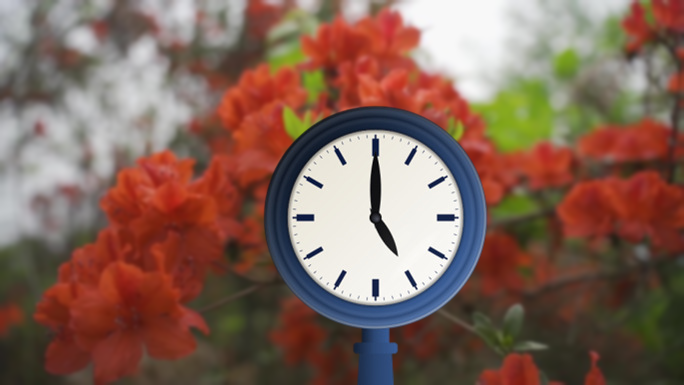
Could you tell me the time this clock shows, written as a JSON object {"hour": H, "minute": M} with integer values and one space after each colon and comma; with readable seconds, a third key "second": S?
{"hour": 5, "minute": 0}
